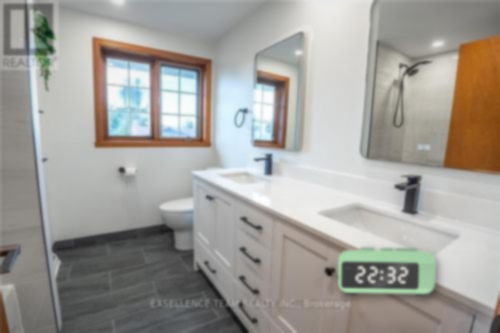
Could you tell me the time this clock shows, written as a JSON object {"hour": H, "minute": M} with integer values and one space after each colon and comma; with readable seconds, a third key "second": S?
{"hour": 22, "minute": 32}
